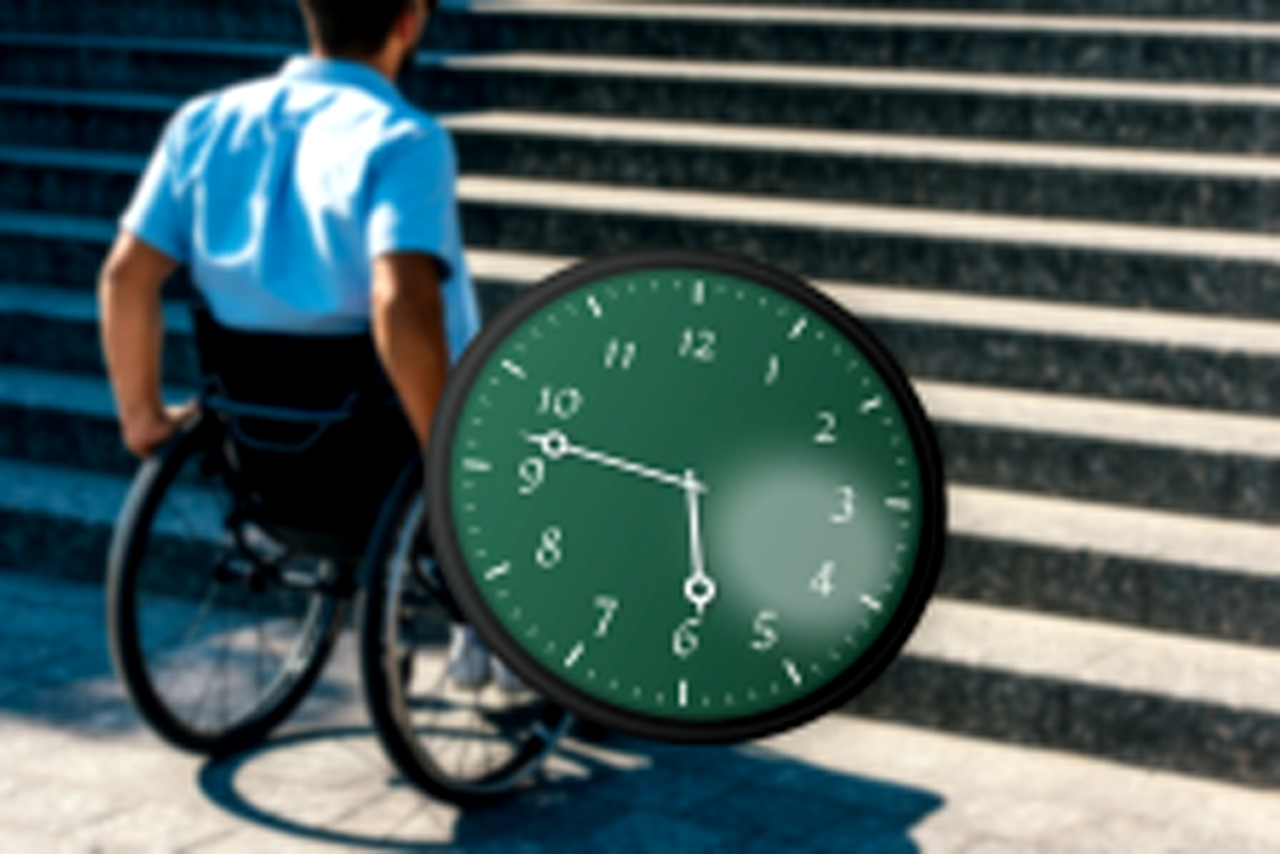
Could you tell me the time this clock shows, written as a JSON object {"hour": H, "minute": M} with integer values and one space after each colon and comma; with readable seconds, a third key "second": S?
{"hour": 5, "minute": 47}
